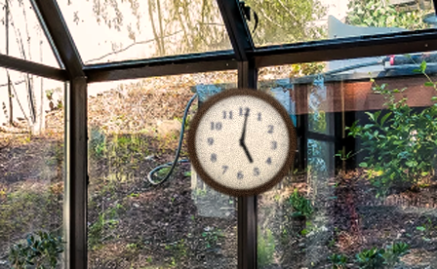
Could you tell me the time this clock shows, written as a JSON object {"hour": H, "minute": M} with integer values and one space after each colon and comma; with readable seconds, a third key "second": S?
{"hour": 5, "minute": 1}
